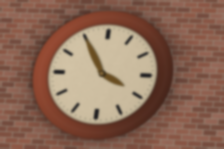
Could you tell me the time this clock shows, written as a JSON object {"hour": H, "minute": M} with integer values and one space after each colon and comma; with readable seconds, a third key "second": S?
{"hour": 3, "minute": 55}
